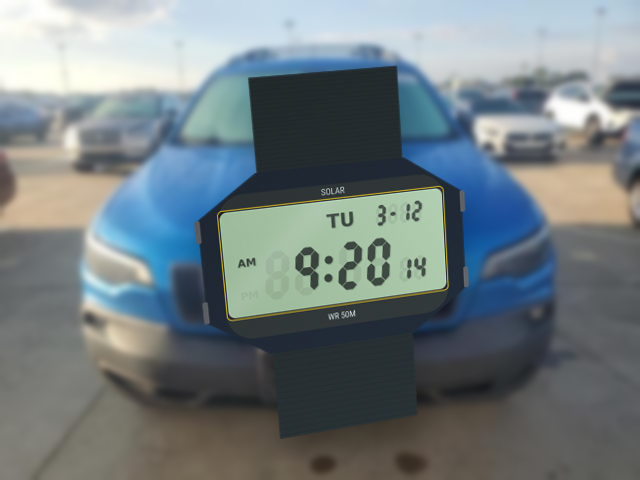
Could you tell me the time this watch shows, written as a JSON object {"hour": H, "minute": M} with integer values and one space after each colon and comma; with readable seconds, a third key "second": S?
{"hour": 9, "minute": 20, "second": 14}
